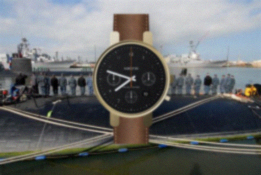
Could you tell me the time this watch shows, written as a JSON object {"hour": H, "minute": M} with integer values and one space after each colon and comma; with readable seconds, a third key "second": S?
{"hour": 7, "minute": 48}
